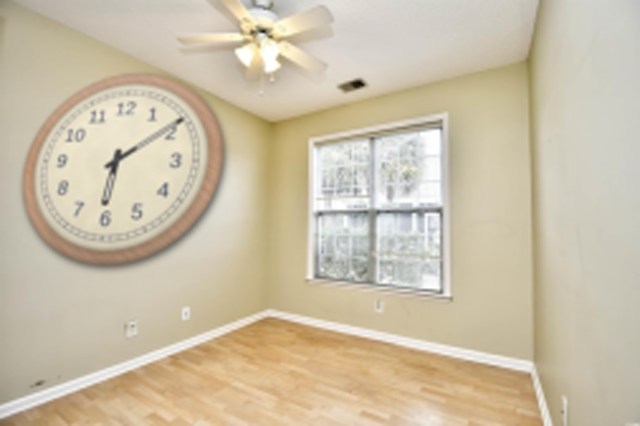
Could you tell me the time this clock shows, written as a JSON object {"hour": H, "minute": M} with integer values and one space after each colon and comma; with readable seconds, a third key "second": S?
{"hour": 6, "minute": 9}
